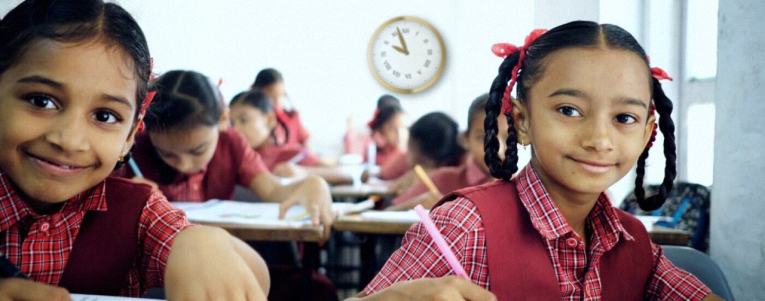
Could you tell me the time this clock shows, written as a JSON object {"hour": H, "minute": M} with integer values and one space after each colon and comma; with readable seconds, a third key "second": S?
{"hour": 9, "minute": 57}
